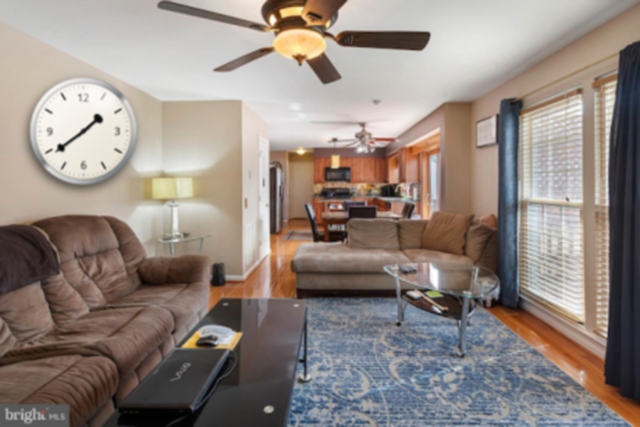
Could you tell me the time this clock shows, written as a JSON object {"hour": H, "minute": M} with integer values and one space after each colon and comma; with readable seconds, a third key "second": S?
{"hour": 1, "minute": 39}
